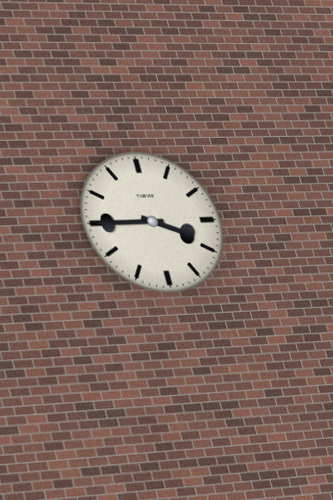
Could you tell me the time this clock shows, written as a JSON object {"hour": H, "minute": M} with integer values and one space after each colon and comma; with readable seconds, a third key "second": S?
{"hour": 3, "minute": 45}
